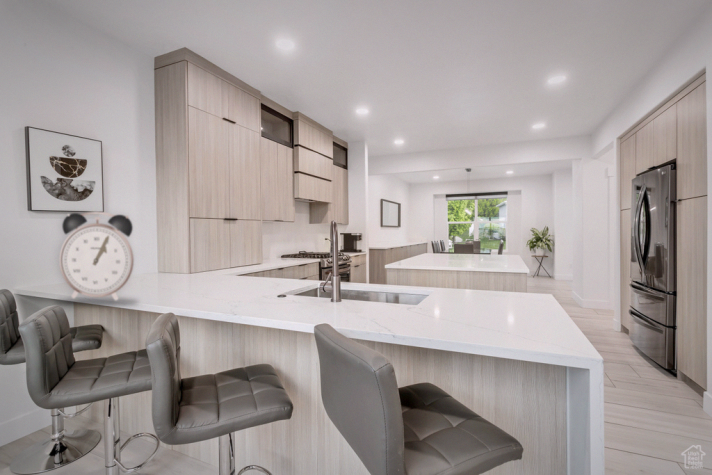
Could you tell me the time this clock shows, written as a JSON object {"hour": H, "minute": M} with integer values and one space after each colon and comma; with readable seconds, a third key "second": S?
{"hour": 1, "minute": 4}
